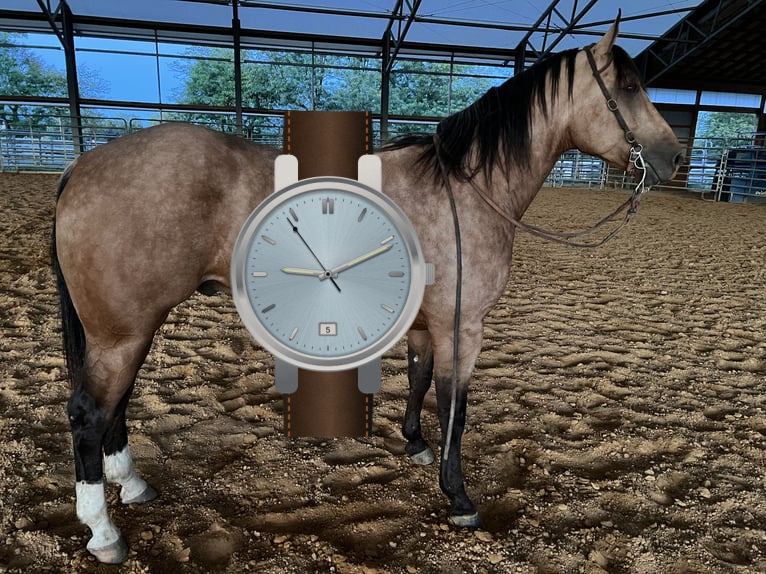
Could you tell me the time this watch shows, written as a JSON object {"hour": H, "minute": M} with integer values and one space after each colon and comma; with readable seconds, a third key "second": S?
{"hour": 9, "minute": 10, "second": 54}
